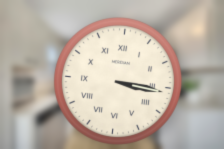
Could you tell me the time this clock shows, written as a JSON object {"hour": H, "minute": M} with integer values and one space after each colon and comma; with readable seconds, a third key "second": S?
{"hour": 3, "minute": 16}
